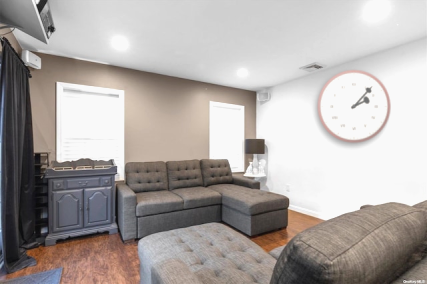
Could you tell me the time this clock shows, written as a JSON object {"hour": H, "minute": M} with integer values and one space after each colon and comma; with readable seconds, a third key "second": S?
{"hour": 2, "minute": 7}
